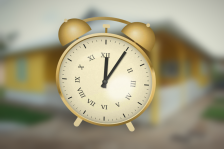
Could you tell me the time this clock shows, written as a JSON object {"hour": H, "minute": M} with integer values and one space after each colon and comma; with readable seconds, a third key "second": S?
{"hour": 12, "minute": 5}
